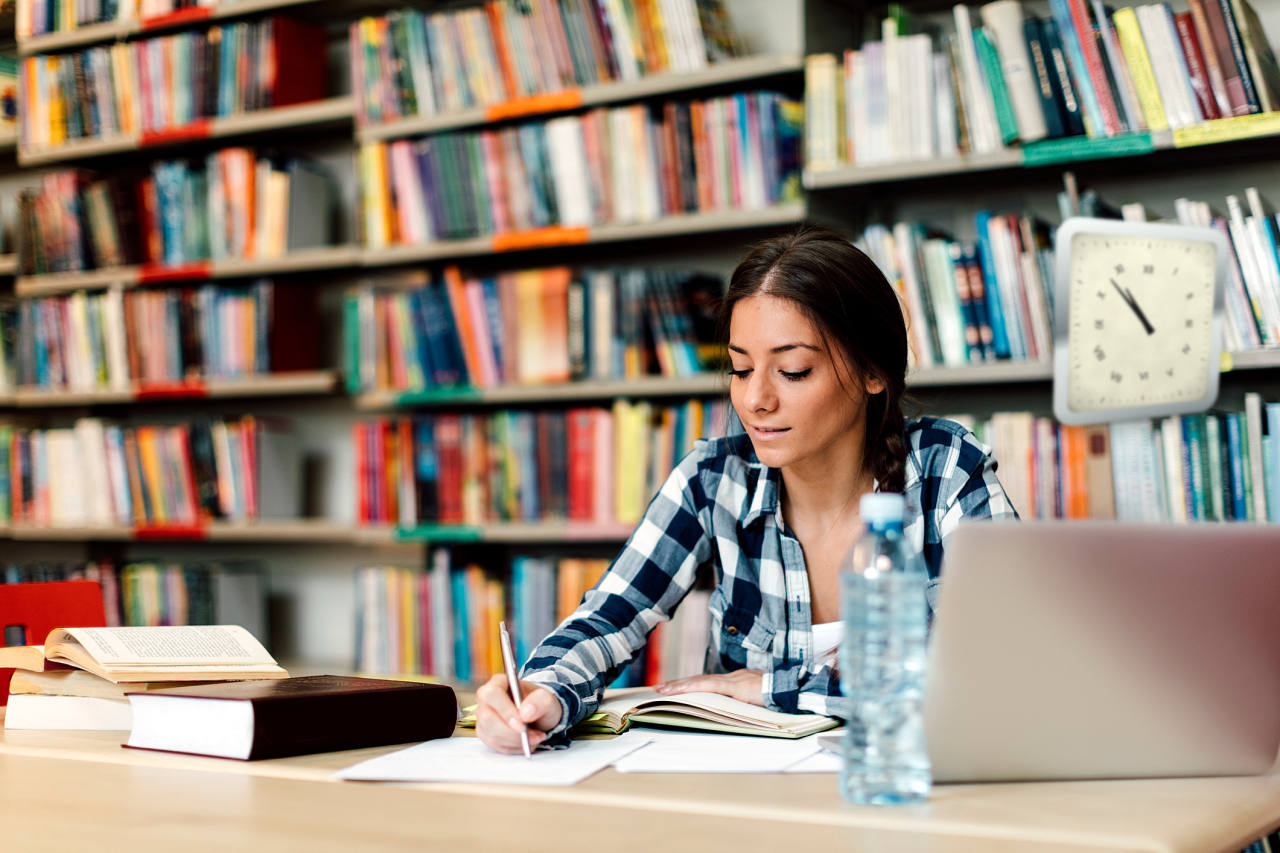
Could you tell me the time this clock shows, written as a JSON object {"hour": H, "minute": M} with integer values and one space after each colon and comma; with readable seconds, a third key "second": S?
{"hour": 10, "minute": 53}
